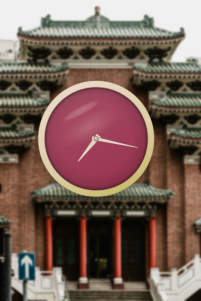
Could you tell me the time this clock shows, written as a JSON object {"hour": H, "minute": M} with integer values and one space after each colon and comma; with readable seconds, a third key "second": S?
{"hour": 7, "minute": 17}
